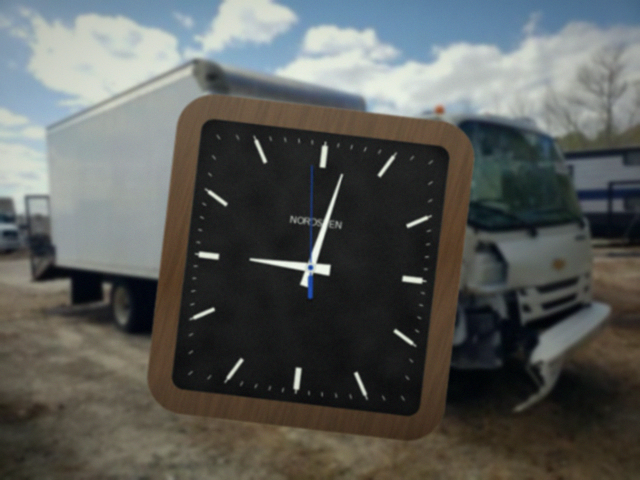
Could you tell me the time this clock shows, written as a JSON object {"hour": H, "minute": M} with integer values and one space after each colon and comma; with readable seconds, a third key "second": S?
{"hour": 9, "minute": 1, "second": 59}
